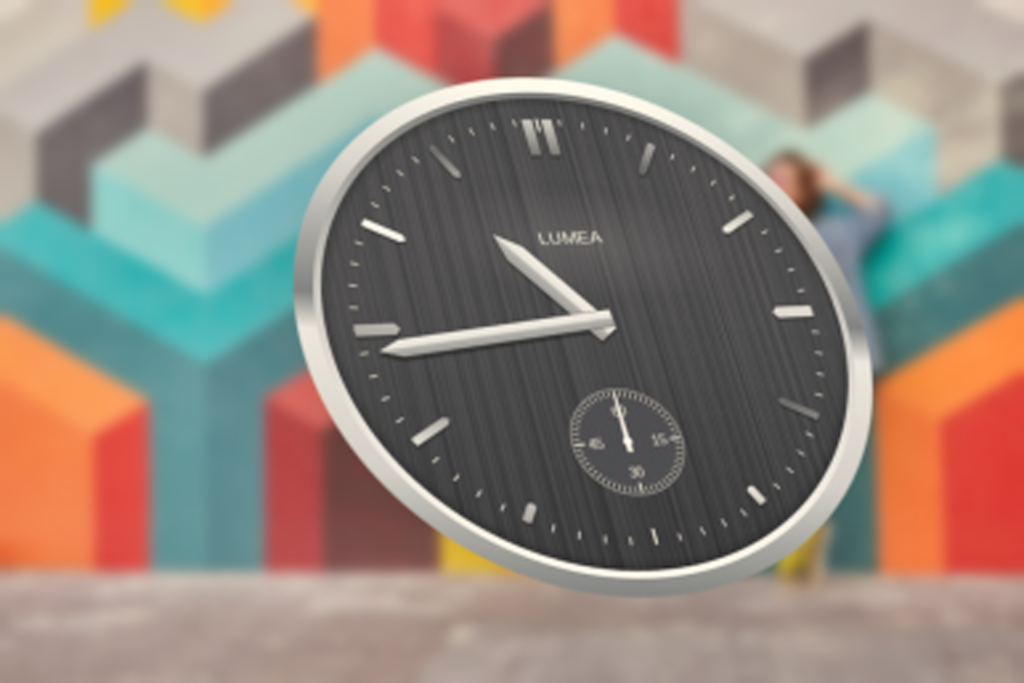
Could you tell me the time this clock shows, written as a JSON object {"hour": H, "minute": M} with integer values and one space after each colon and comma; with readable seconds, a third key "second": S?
{"hour": 10, "minute": 44}
